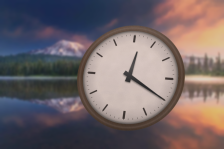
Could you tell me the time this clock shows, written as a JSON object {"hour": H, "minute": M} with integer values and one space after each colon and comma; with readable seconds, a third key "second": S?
{"hour": 12, "minute": 20}
